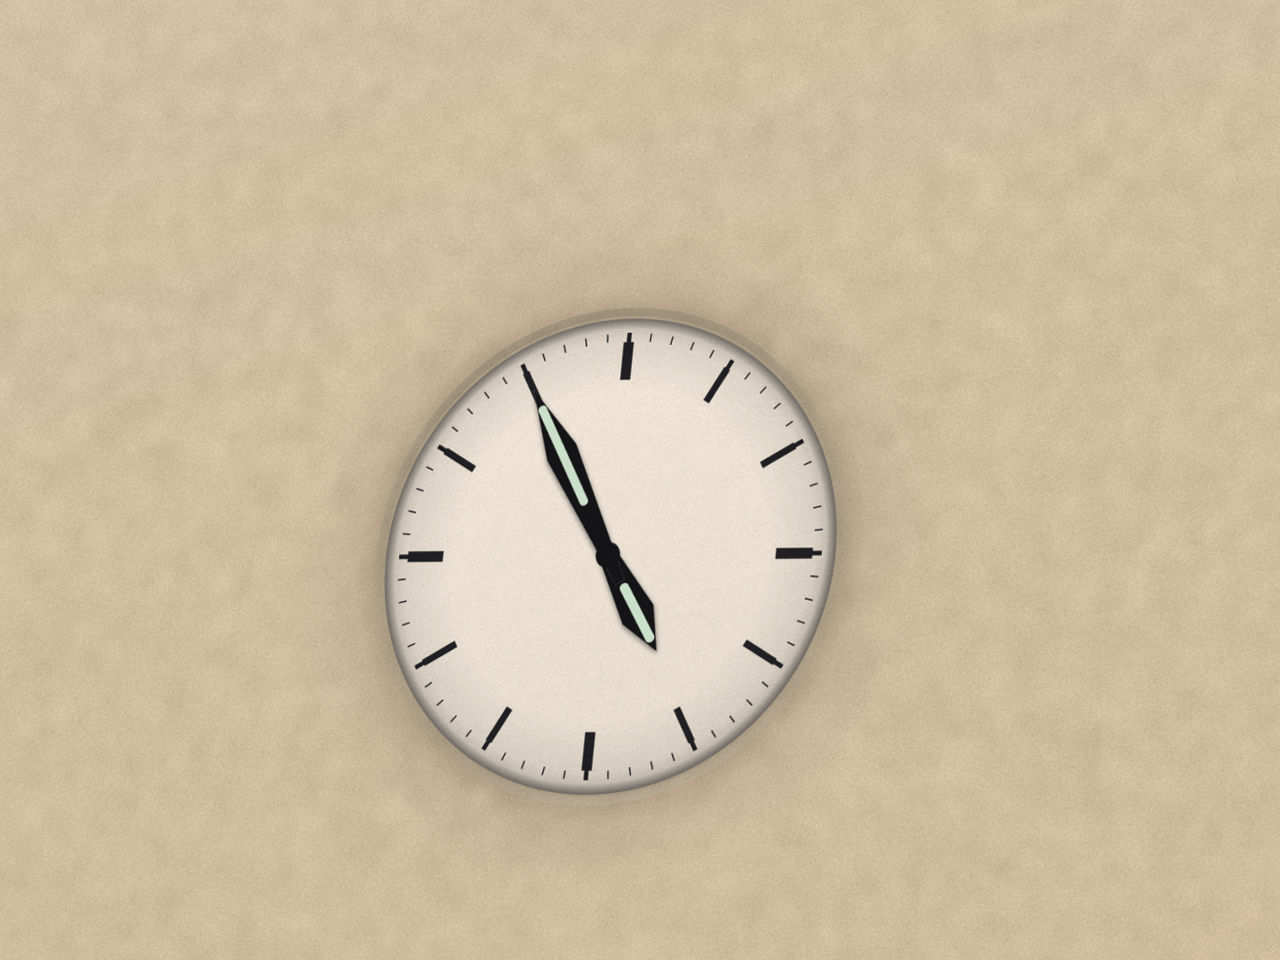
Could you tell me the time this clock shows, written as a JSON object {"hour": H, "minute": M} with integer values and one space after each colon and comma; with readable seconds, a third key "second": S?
{"hour": 4, "minute": 55}
